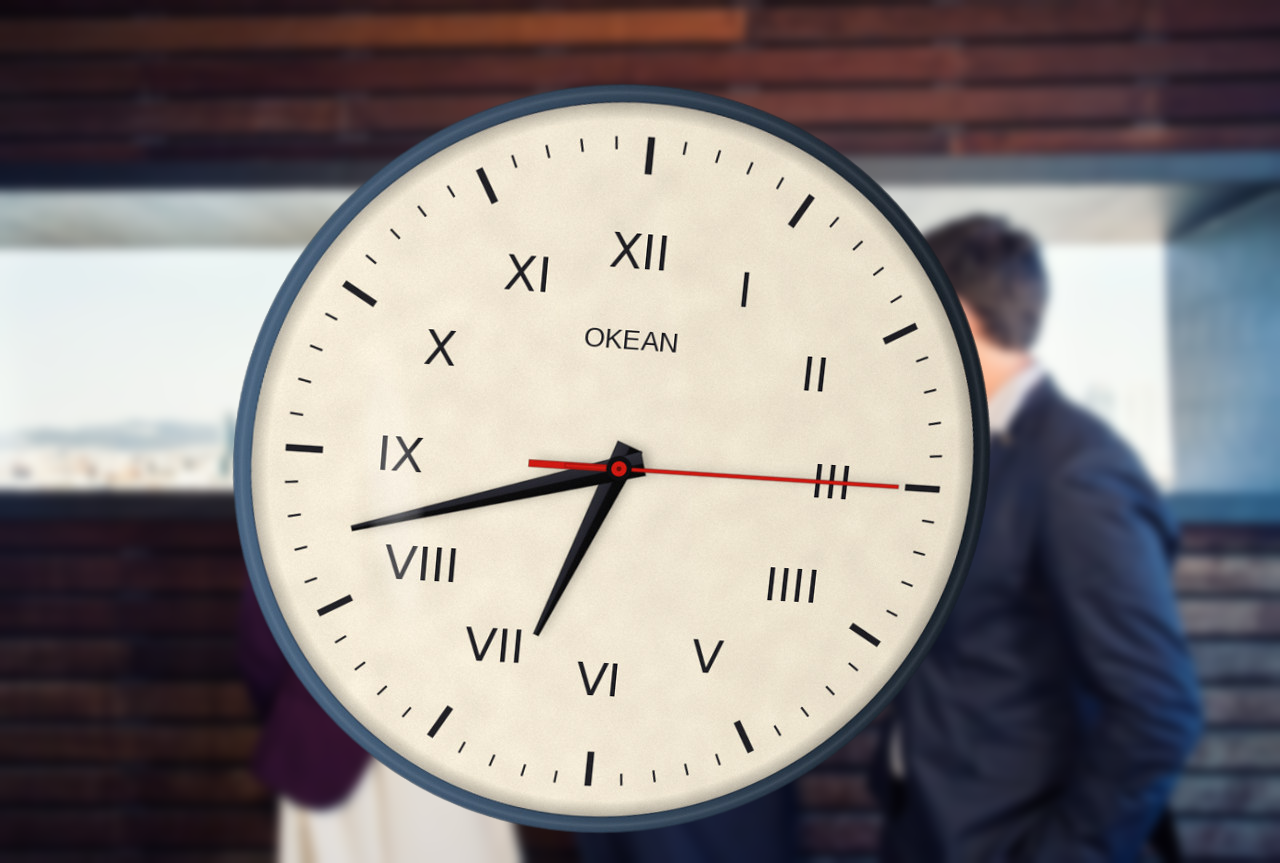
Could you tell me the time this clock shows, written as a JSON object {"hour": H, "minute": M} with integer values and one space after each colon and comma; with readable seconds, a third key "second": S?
{"hour": 6, "minute": 42, "second": 15}
